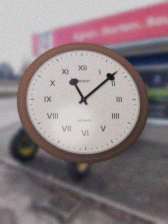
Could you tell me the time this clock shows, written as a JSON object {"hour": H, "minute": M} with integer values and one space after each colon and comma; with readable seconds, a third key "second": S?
{"hour": 11, "minute": 8}
